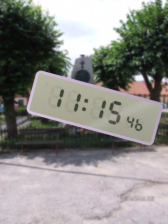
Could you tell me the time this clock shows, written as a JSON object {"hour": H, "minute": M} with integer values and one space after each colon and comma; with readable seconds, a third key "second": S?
{"hour": 11, "minute": 15, "second": 46}
